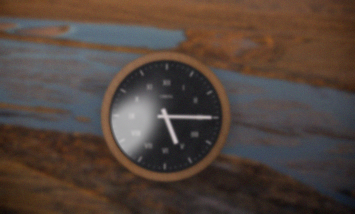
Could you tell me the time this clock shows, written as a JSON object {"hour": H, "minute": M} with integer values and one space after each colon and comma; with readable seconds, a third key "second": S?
{"hour": 5, "minute": 15}
